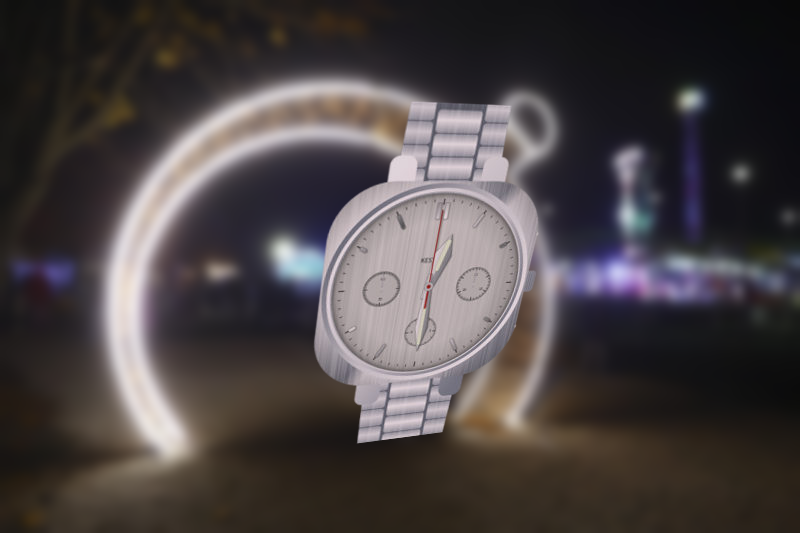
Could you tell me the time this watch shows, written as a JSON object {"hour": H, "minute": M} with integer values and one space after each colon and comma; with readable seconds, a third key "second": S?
{"hour": 12, "minute": 30}
